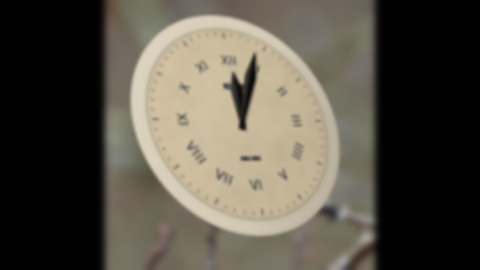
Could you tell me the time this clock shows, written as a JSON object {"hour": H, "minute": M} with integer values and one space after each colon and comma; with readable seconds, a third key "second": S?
{"hour": 12, "minute": 4}
